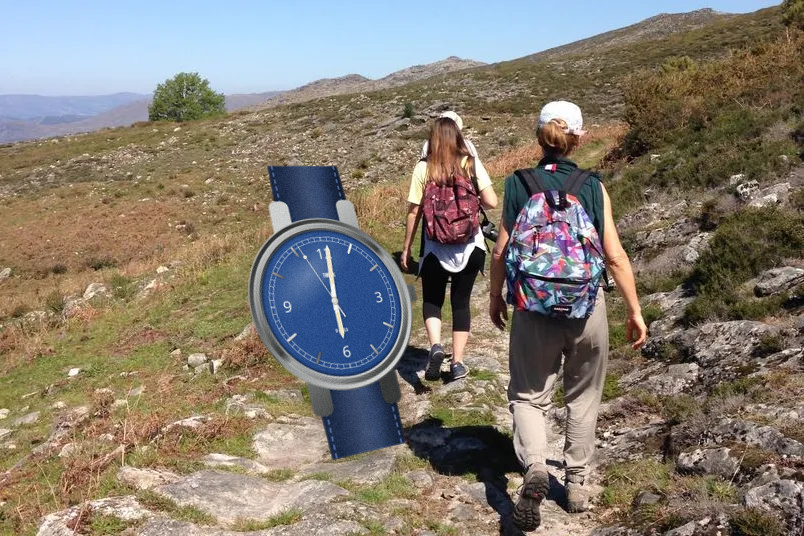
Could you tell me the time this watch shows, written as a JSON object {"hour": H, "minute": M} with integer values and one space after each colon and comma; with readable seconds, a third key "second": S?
{"hour": 6, "minute": 0, "second": 56}
